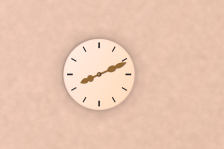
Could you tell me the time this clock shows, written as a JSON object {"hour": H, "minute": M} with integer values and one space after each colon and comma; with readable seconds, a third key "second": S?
{"hour": 8, "minute": 11}
